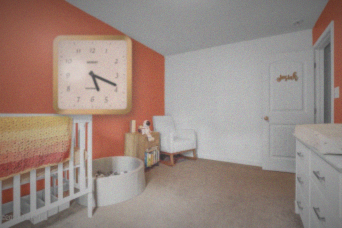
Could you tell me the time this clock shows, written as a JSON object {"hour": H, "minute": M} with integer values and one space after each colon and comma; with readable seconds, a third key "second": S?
{"hour": 5, "minute": 19}
